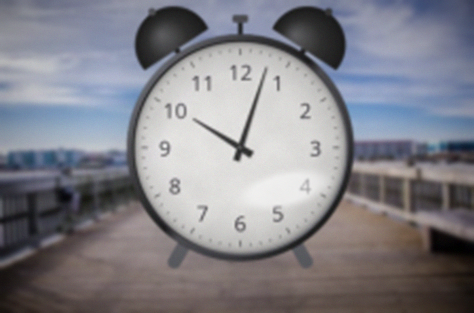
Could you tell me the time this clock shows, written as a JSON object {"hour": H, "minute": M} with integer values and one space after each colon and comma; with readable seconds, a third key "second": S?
{"hour": 10, "minute": 3}
